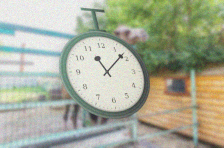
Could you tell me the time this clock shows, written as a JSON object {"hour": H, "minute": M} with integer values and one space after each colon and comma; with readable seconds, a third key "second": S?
{"hour": 11, "minute": 8}
